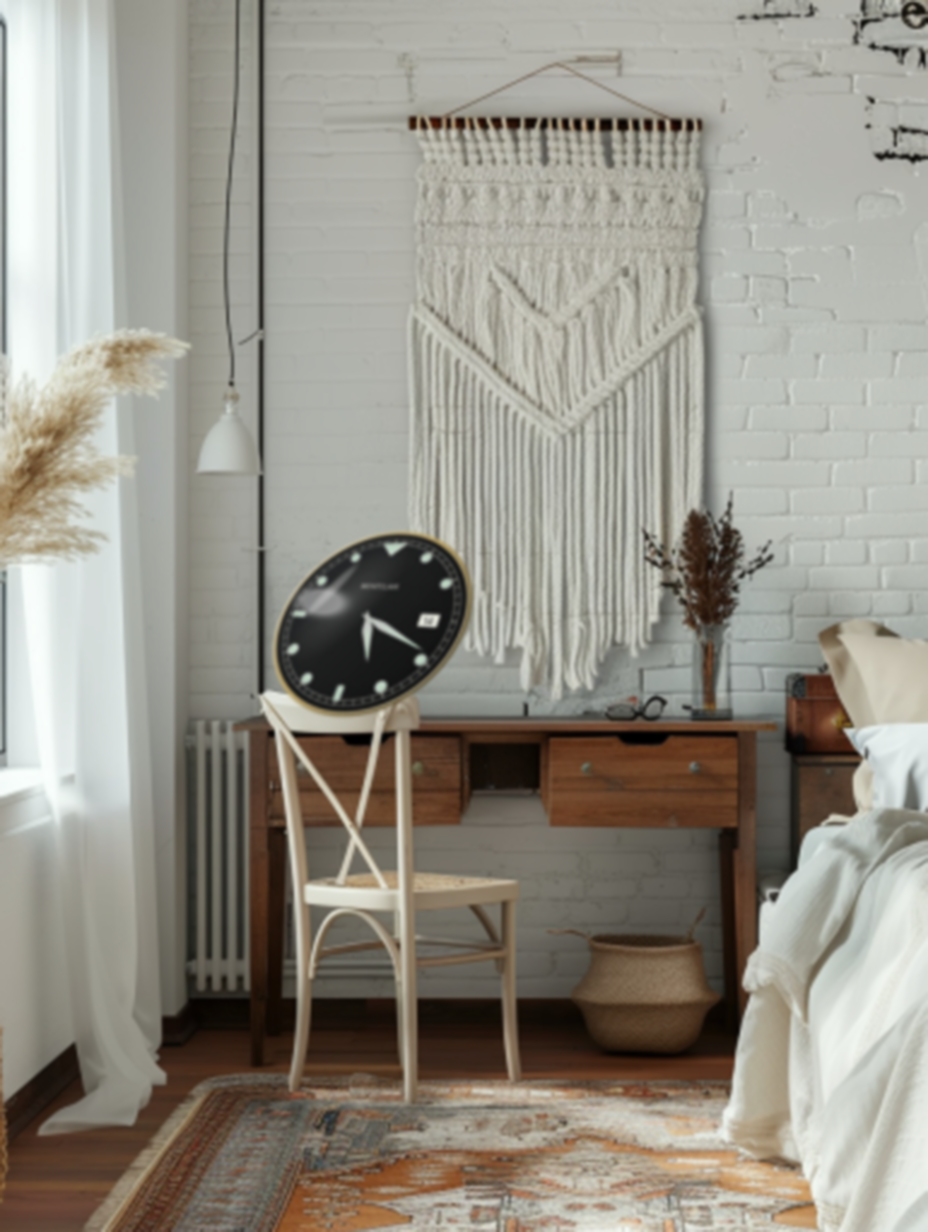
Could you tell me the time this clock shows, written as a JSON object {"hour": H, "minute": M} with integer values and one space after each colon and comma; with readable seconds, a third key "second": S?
{"hour": 5, "minute": 19}
